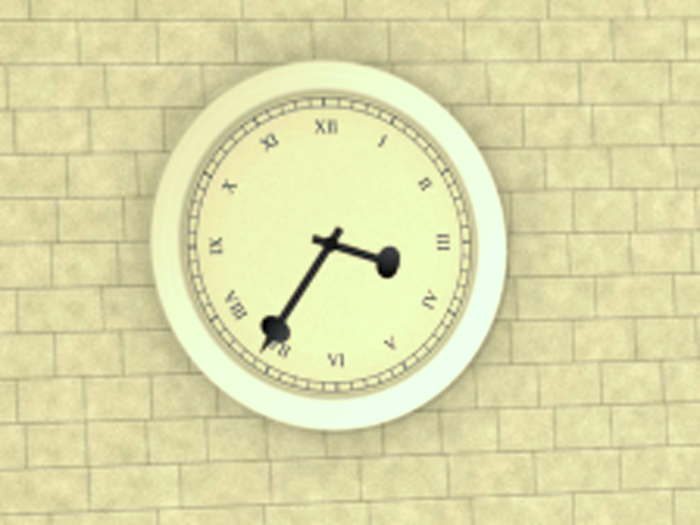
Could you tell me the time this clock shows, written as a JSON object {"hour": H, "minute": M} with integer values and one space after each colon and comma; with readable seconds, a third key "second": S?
{"hour": 3, "minute": 36}
